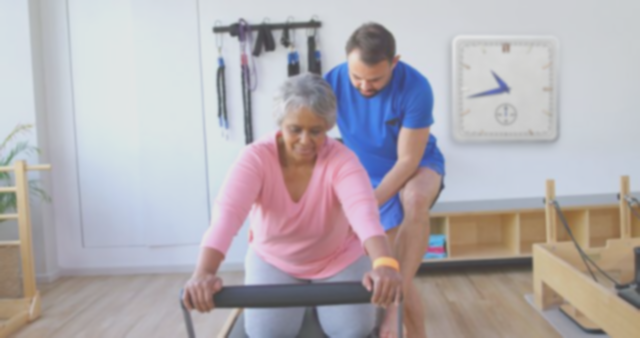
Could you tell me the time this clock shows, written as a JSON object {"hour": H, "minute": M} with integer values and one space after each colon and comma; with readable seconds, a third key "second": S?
{"hour": 10, "minute": 43}
